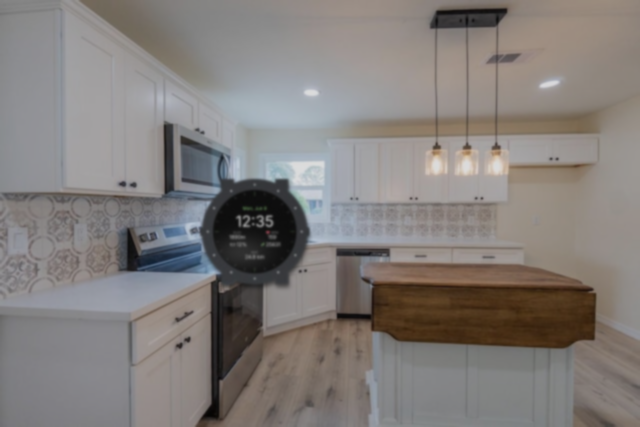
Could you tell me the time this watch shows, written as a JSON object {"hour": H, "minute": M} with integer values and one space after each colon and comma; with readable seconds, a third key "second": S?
{"hour": 12, "minute": 35}
